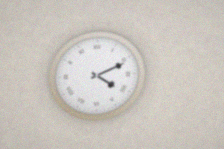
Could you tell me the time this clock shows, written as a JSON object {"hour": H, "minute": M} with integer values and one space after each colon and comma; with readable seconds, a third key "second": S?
{"hour": 4, "minute": 11}
